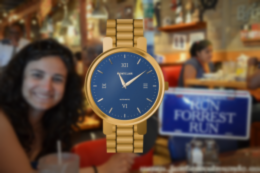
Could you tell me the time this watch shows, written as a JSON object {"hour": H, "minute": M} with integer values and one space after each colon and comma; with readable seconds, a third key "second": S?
{"hour": 11, "minute": 9}
